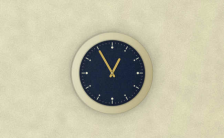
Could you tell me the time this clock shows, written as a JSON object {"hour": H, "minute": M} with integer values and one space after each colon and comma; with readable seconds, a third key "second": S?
{"hour": 12, "minute": 55}
